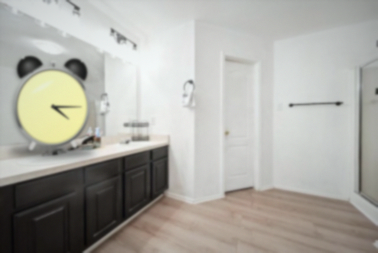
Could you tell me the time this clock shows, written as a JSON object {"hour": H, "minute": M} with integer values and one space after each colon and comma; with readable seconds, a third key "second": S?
{"hour": 4, "minute": 15}
